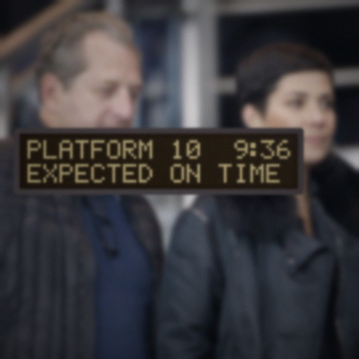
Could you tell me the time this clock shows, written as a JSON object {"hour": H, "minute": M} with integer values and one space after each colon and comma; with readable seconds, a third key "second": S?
{"hour": 9, "minute": 36}
